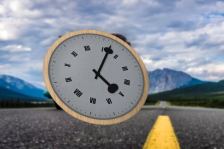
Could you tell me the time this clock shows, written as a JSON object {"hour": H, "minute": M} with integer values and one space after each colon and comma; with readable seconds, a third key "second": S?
{"hour": 5, "minute": 7}
